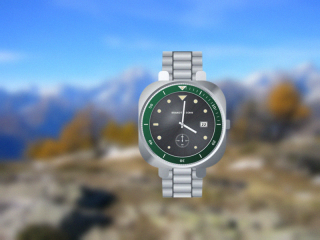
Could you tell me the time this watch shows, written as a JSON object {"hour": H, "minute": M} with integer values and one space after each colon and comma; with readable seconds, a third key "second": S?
{"hour": 4, "minute": 1}
